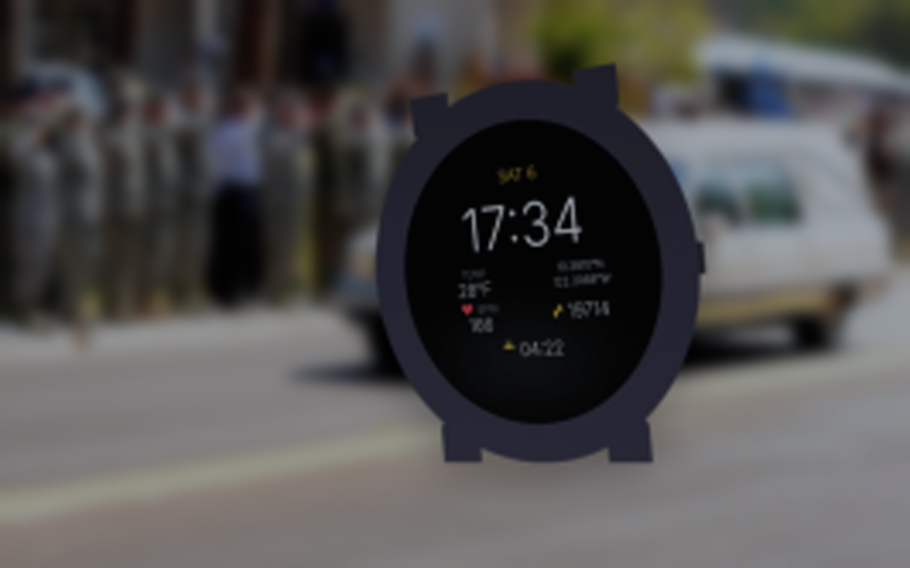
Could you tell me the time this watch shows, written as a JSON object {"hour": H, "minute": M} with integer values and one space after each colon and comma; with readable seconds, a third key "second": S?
{"hour": 17, "minute": 34}
